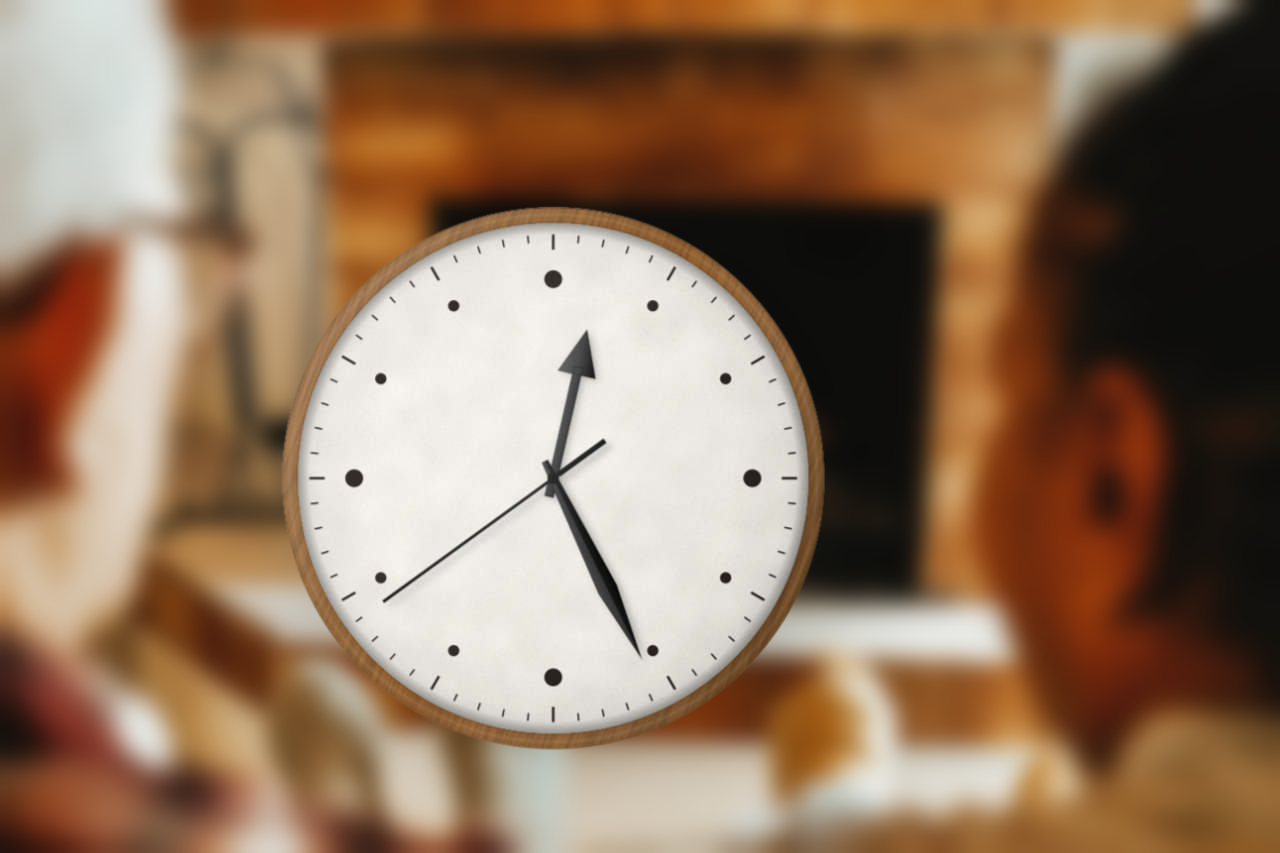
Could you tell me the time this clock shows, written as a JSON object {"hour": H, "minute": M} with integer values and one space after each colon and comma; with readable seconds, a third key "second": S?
{"hour": 12, "minute": 25, "second": 39}
